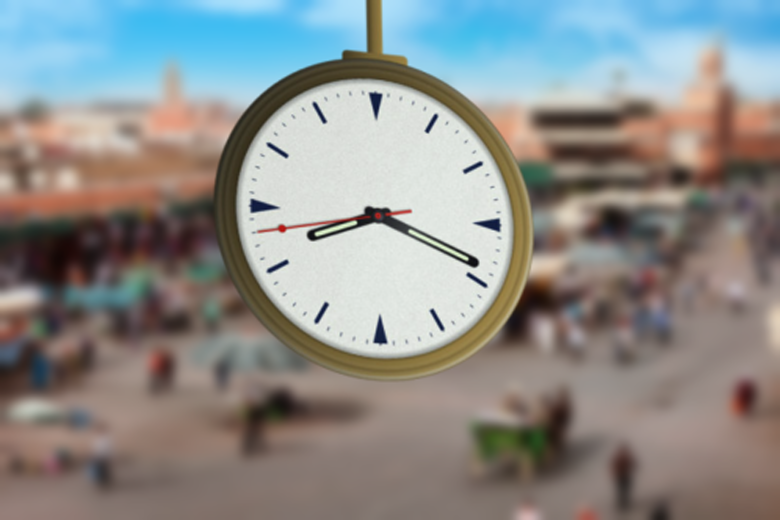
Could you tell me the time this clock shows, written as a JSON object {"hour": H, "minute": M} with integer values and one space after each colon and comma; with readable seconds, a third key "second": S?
{"hour": 8, "minute": 18, "second": 43}
